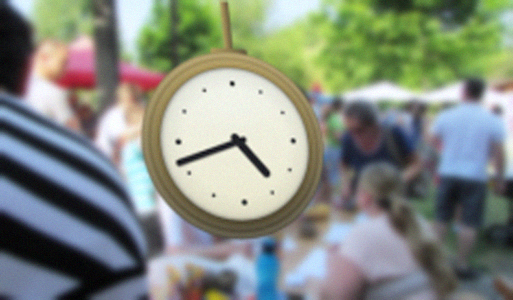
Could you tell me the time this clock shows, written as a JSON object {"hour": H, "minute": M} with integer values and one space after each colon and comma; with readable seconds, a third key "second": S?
{"hour": 4, "minute": 42}
